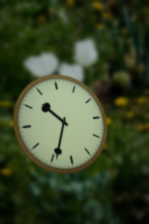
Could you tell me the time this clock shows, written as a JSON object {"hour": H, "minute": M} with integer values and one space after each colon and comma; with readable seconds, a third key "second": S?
{"hour": 10, "minute": 34}
